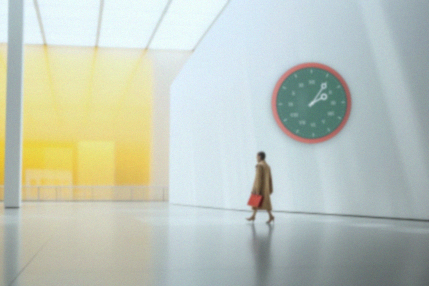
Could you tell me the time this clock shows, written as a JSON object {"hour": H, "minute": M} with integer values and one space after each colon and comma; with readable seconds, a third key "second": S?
{"hour": 2, "minute": 6}
